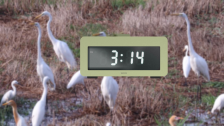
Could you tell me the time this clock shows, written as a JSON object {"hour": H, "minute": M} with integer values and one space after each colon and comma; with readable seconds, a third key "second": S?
{"hour": 3, "minute": 14}
